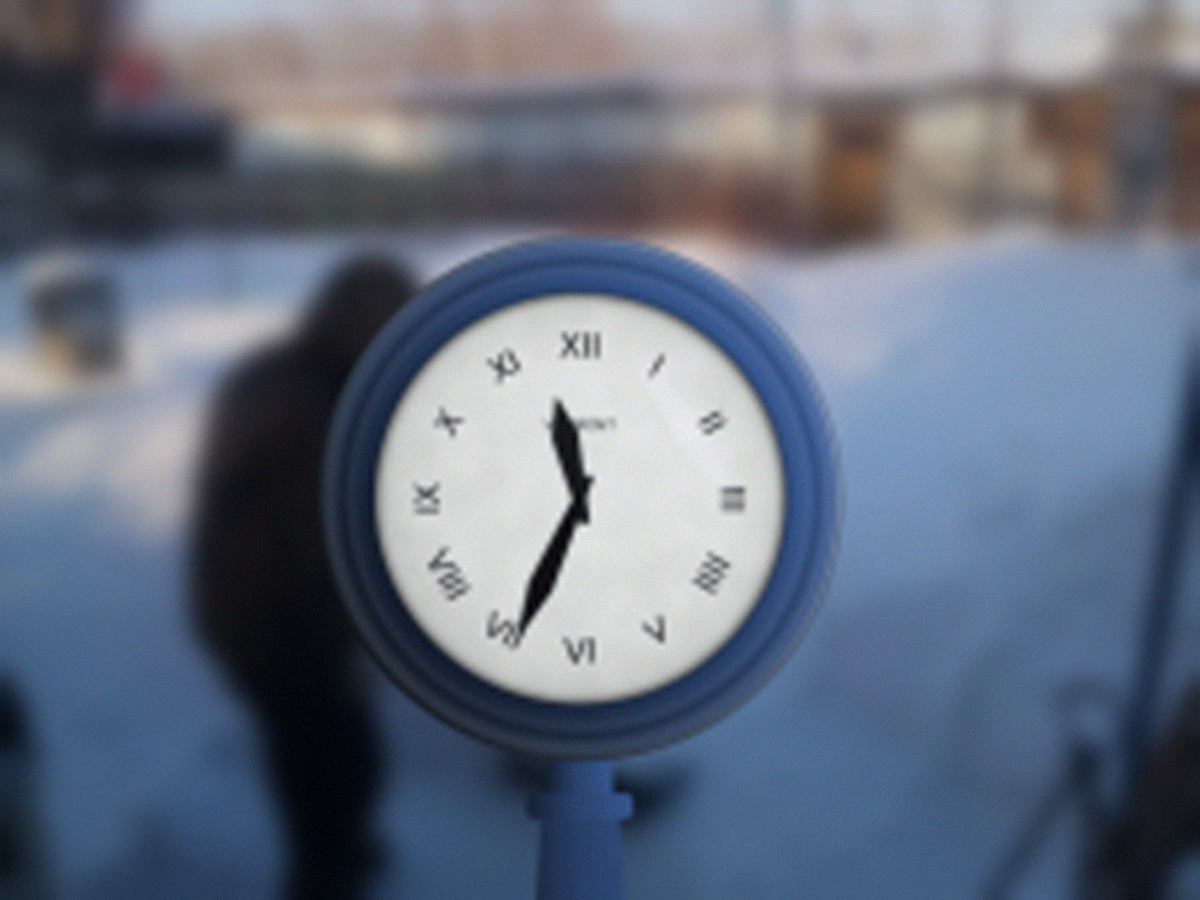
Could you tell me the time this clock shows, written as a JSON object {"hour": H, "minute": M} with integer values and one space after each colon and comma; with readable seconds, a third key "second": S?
{"hour": 11, "minute": 34}
